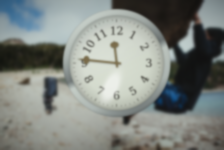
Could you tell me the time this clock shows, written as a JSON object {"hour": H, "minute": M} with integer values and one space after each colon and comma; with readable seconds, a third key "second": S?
{"hour": 11, "minute": 46}
